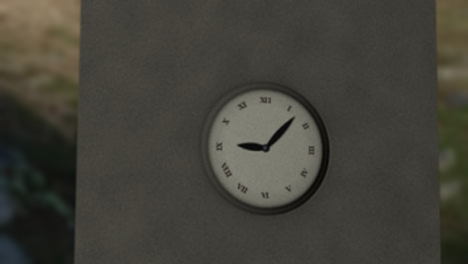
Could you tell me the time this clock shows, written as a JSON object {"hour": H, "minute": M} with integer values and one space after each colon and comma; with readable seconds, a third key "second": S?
{"hour": 9, "minute": 7}
